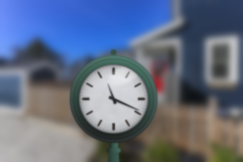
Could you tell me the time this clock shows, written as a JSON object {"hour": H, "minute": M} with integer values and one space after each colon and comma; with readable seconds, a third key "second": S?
{"hour": 11, "minute": 19}
